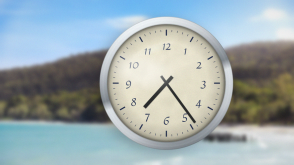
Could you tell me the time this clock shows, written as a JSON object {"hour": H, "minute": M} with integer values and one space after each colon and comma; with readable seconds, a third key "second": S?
{"hour": 7, "minute": 24}
